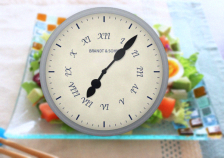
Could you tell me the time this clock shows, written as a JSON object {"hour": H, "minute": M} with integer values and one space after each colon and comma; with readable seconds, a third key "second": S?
{"hour": 7, "minute": 7}
